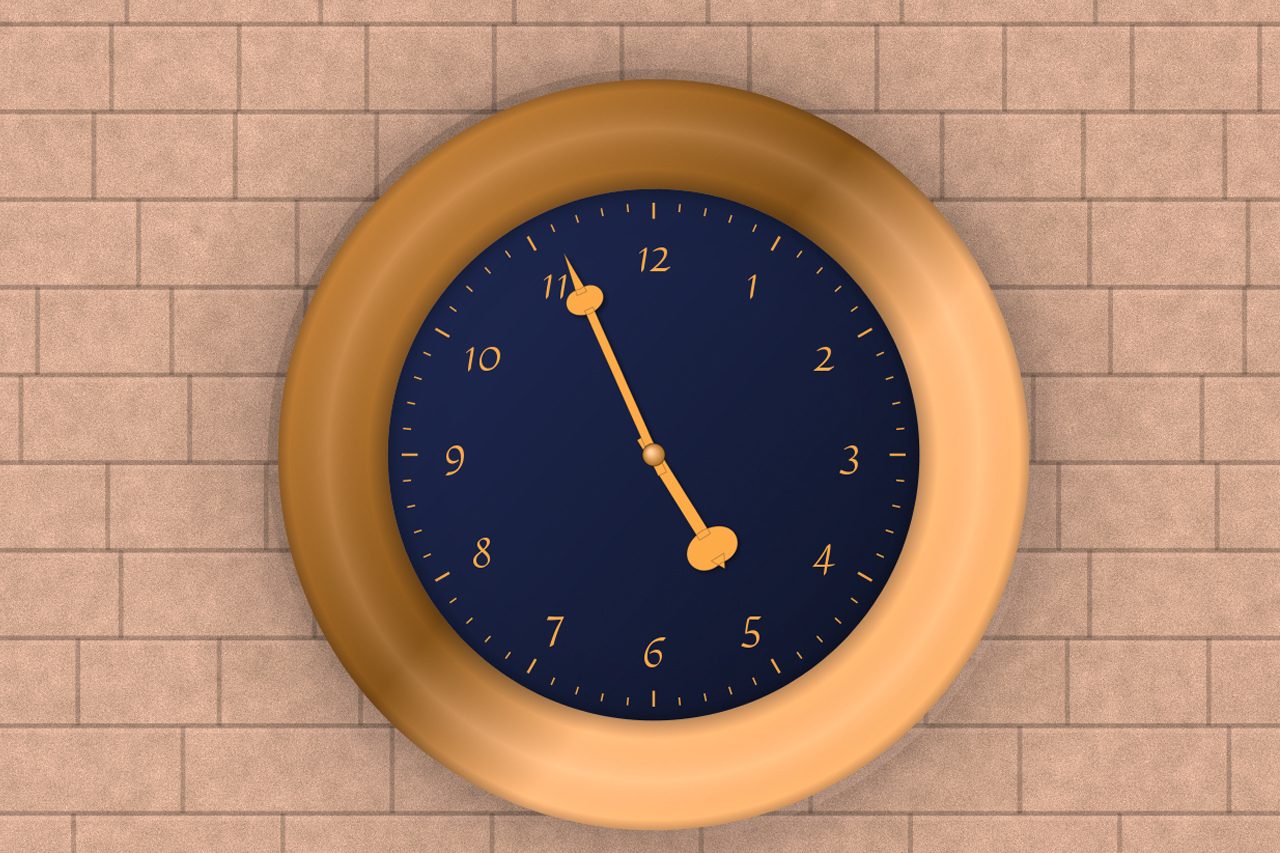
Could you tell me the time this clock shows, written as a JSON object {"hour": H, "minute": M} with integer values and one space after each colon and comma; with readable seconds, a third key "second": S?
{"hour": 4, "minute": 56}
